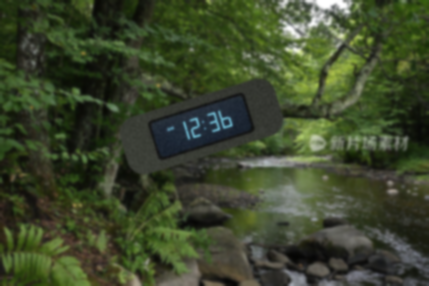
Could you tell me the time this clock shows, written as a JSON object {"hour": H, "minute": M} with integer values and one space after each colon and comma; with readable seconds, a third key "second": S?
{"hour": 12, "minute": 36}
